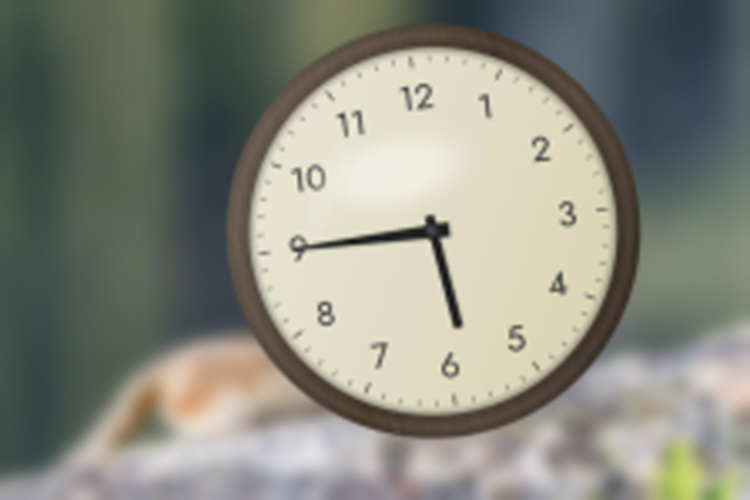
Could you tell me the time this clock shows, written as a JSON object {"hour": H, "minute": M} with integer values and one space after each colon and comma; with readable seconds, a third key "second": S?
{"hour": 5, "minute": 45}
